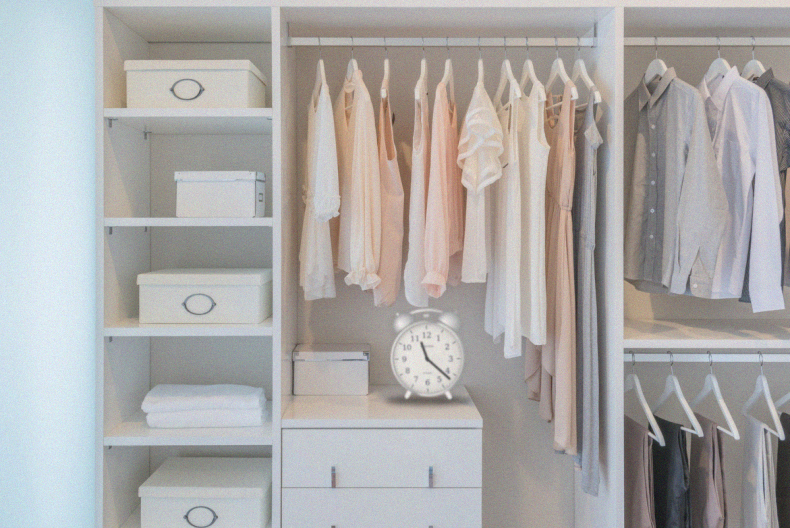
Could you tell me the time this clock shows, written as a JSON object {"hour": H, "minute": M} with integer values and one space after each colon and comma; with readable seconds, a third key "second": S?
{"hour": 11, "minute": 22}
